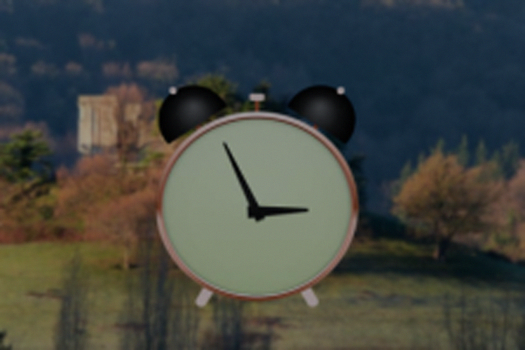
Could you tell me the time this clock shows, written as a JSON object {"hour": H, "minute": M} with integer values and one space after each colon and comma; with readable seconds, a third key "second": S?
{"hour": 2, "minute": 56}
